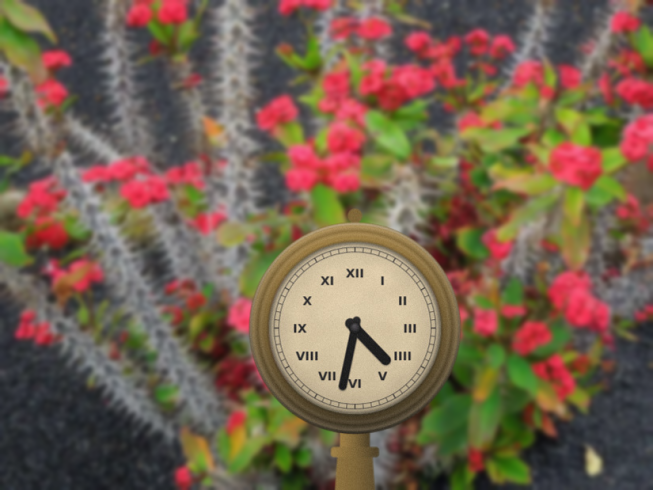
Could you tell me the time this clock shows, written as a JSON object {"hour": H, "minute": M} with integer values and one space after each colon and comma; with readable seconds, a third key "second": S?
{"hour": 4, "minute": 32}
